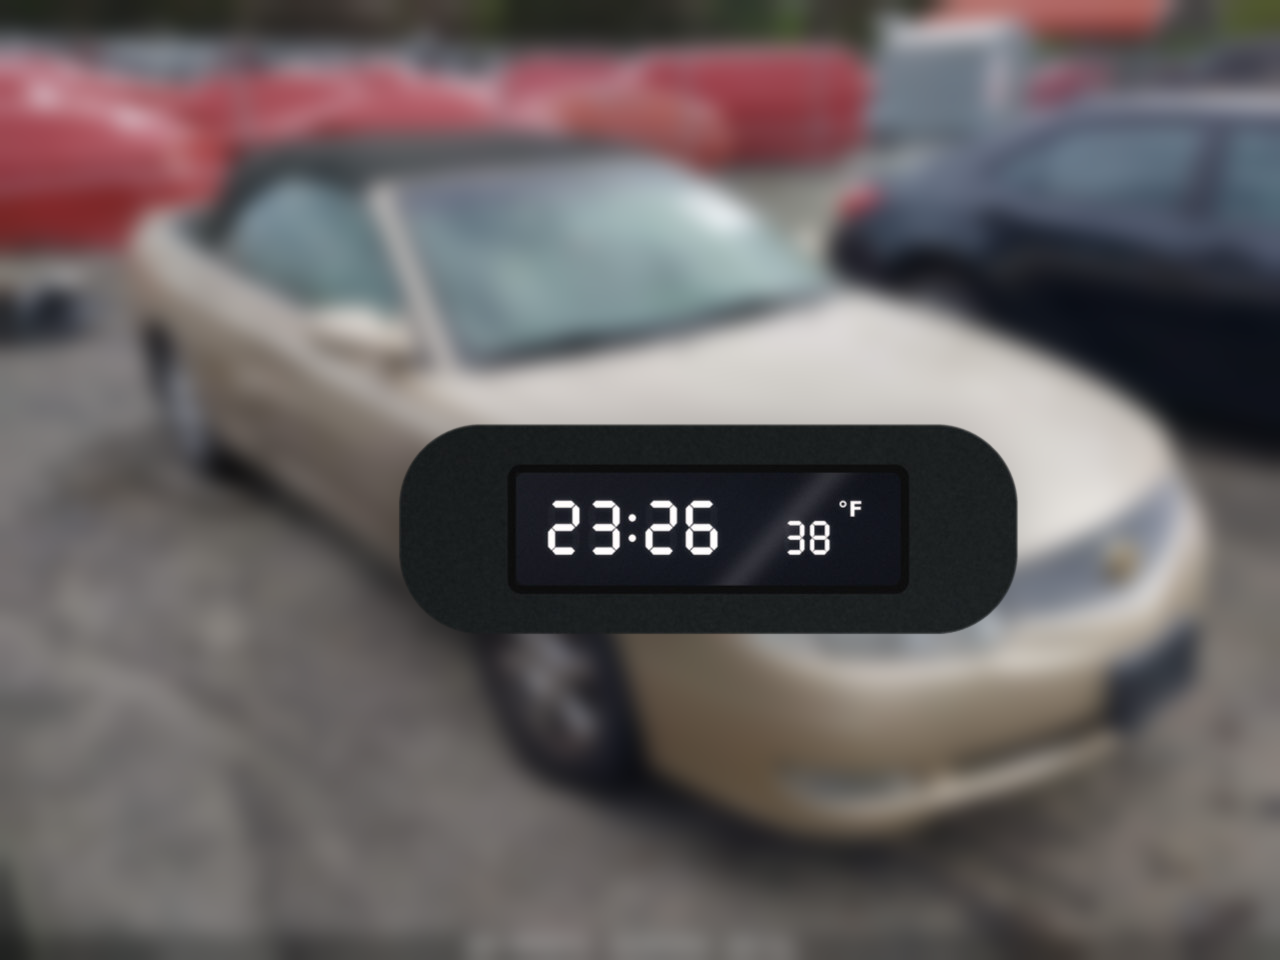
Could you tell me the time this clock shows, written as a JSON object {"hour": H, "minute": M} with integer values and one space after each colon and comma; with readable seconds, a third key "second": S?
{"hour": 23, "minute": 26}
